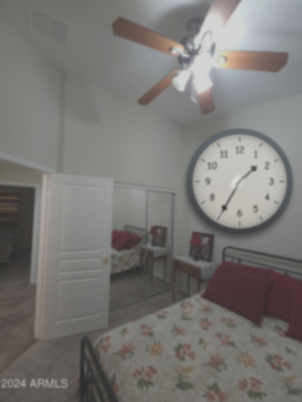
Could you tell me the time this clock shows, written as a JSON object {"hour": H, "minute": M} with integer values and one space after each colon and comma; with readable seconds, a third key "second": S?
{"hour": 1, "minute": 35}
